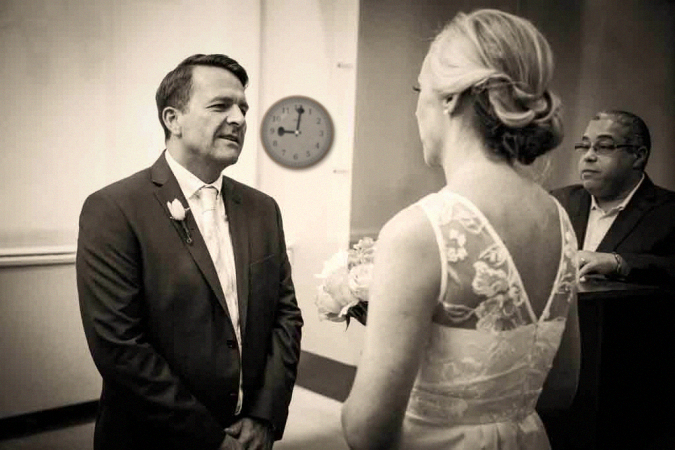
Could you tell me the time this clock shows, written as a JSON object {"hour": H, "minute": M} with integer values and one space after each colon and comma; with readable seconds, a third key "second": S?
{"hour": 9, "minute": 1}
